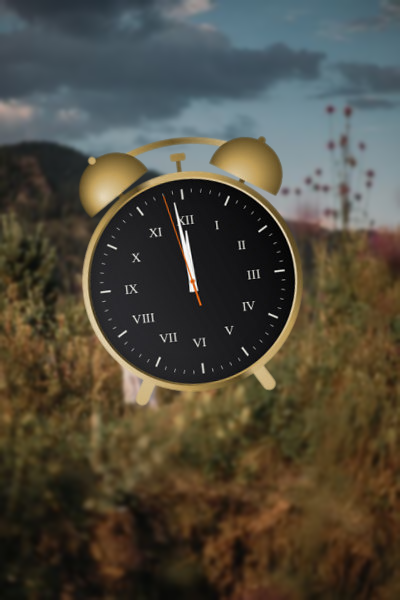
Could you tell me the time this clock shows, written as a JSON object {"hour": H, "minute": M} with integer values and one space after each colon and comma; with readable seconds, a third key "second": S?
{"hour": 11, "minute": 58, "second": 58}
